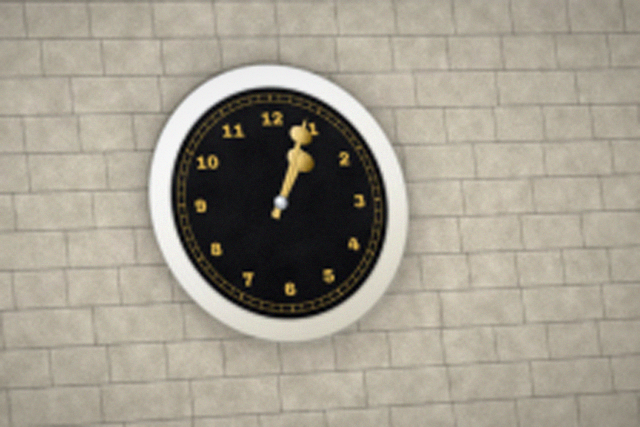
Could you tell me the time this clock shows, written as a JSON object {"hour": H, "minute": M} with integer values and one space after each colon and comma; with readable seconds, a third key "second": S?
{"hour": 1, "minute": 4}
